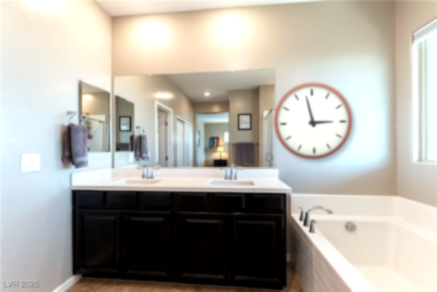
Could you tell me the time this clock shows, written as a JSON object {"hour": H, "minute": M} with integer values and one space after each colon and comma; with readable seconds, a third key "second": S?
{"hour": 2, "minute": 58}
